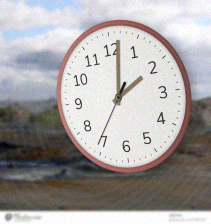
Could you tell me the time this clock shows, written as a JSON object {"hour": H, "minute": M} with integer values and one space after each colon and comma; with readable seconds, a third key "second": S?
{"hour": 2, "minute": 1, "second": 36}
